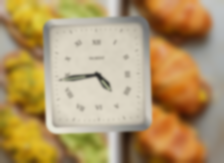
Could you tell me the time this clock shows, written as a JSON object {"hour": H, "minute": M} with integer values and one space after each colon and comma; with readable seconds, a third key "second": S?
{"hour": 4, "minute": 44}
